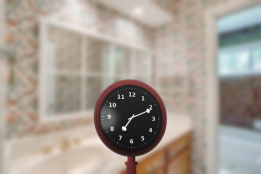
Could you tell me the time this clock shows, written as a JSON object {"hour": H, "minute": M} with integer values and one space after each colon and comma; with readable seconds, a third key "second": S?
{"hour": 7, "minute": 11}
